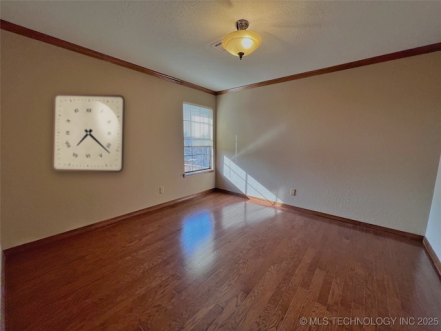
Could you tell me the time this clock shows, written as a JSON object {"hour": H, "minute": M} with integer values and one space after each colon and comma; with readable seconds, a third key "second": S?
{"hour": 7, "minute": 22}
